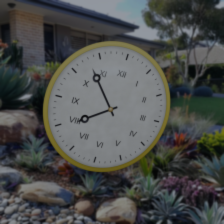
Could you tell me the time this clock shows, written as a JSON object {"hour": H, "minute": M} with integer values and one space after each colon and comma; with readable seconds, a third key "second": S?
{"hour": 7, "minute": 53}
